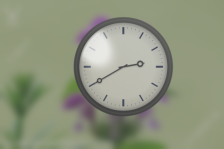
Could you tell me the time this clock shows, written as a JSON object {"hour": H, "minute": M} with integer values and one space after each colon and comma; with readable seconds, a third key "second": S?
{"hour": 2, "minute": 40}
